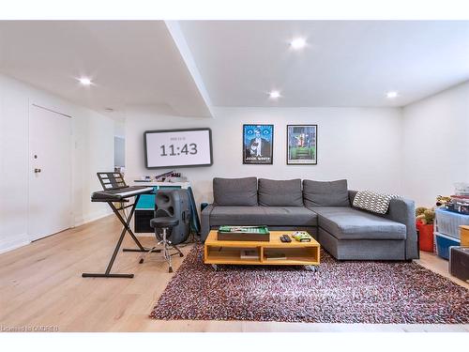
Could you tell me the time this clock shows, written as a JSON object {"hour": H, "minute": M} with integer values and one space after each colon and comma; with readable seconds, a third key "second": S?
{"hour": 11, "minute": 43}
